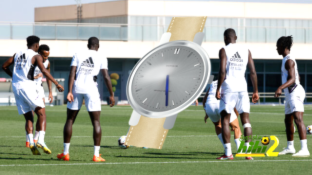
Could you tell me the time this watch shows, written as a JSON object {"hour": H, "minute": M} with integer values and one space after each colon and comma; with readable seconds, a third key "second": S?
{"hour": 5, "minute": 27}
